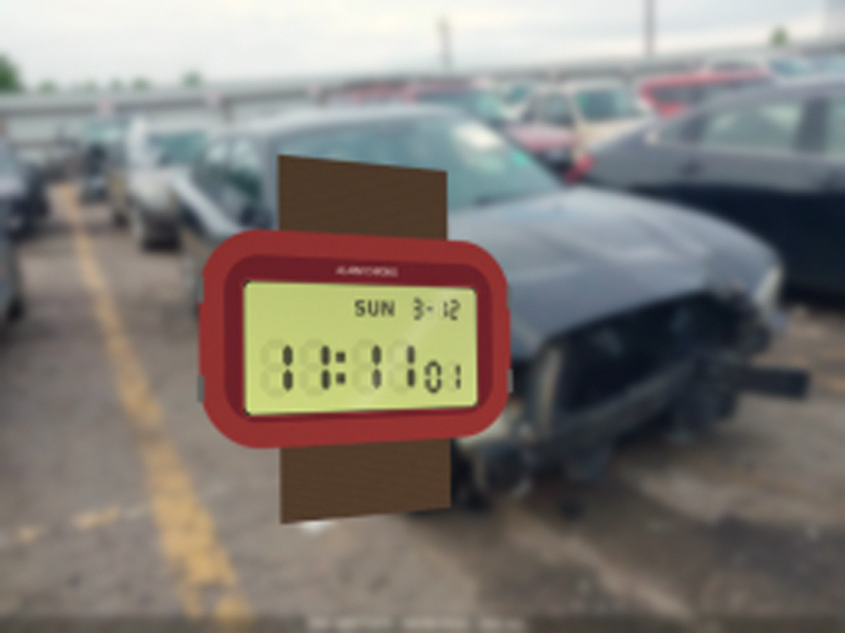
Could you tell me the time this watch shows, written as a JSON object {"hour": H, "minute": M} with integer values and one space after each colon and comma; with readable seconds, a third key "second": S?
{"hour": 11, "minute": 11, "second": 1}
